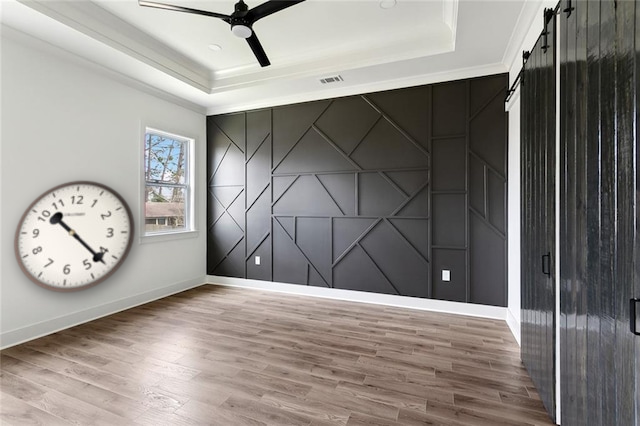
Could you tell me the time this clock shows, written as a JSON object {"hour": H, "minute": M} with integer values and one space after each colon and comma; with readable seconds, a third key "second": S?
{"hour": 10, "minute": 22}
